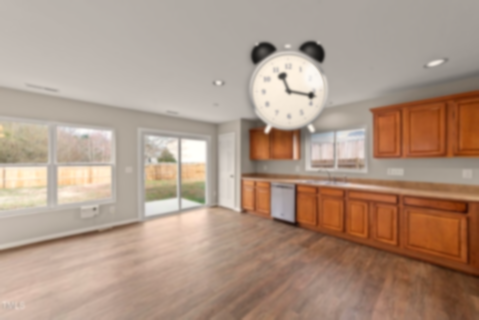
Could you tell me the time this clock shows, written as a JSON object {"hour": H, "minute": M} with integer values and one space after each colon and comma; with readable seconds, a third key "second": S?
{"hour": 11, "minute": 17}
